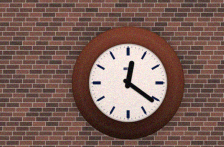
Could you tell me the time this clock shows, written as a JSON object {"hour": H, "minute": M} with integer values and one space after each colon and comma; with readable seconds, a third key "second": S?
{"hour": 12, "minute": 21}
